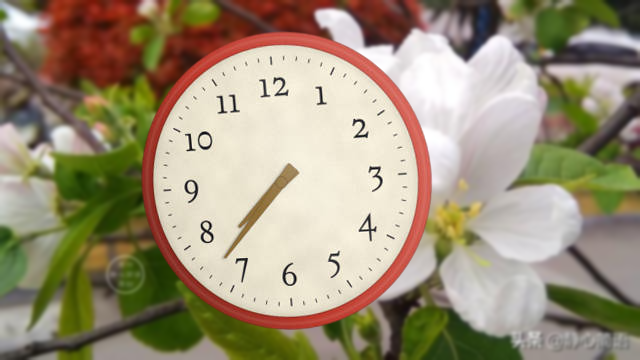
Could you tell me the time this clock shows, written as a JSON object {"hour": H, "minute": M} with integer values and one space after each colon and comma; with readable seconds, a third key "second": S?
{"hour": 7, "minute": 37}
